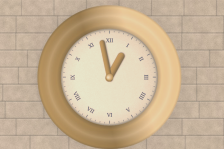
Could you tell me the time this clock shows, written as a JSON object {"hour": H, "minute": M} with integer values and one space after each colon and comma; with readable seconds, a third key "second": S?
{"hour": 12, "minute": 58}
